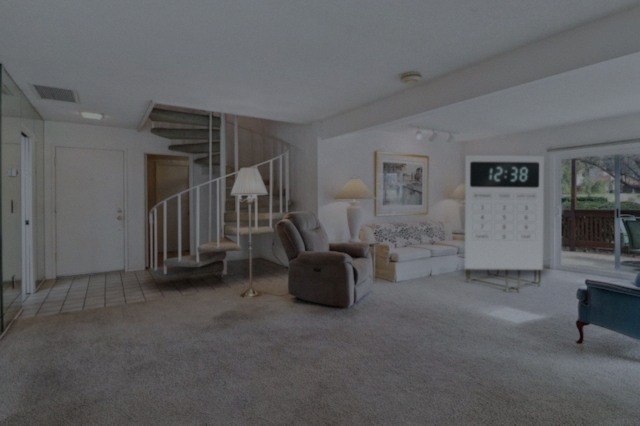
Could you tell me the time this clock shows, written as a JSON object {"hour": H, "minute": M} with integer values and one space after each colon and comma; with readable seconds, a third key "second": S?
{"hour": 12, "minute": 38}
